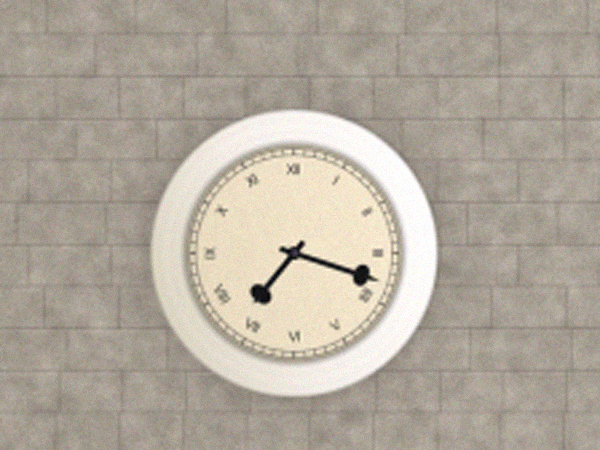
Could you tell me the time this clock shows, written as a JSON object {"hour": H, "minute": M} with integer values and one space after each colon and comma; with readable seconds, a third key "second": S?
{"hour": 7, "minute": 18}
